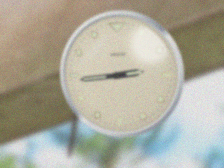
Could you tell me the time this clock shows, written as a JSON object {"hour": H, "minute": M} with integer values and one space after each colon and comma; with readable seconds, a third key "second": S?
{"hour": 2, "minute": 44}
